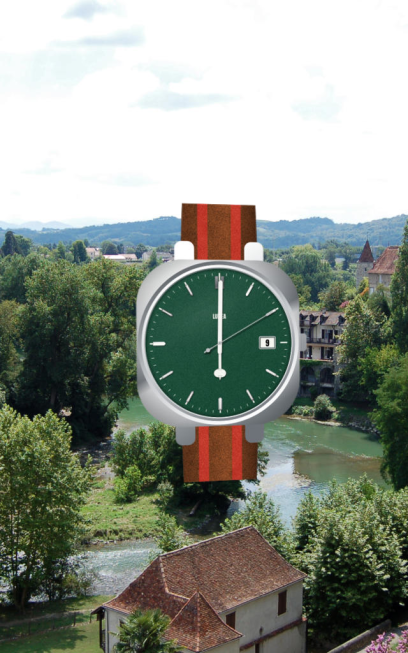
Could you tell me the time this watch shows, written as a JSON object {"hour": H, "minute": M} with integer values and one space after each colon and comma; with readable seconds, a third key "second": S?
{"hour": 6, "minute": 0, "second": 10}
